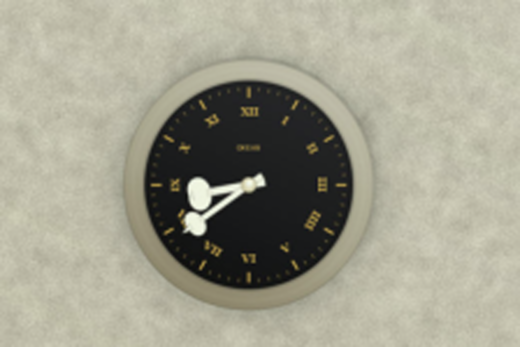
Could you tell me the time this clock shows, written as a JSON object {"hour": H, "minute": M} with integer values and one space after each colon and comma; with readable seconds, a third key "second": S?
{"hour": 8, "minute": 39}
